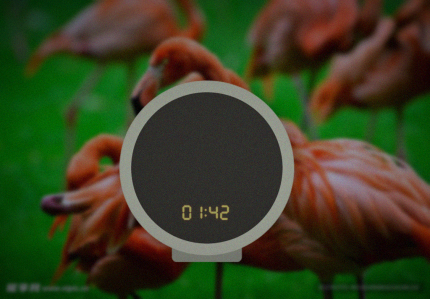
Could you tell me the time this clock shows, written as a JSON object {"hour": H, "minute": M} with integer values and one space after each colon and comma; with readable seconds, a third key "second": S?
{"hour": 1, "minute": 42}
